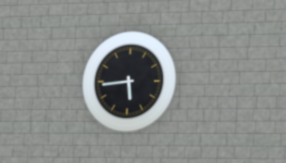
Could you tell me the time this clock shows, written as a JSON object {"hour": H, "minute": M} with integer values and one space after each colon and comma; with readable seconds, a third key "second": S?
{"hour": 5, "minute": 44}
